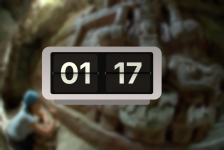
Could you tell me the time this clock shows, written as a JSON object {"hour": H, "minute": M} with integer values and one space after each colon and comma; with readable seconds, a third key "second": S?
{"hour": 1, "minute": 17}
